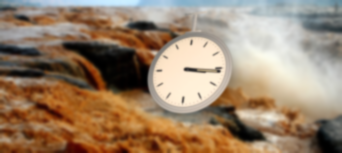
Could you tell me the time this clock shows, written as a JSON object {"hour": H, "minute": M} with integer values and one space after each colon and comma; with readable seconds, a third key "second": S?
{"hour": 3, "minute": 16}
